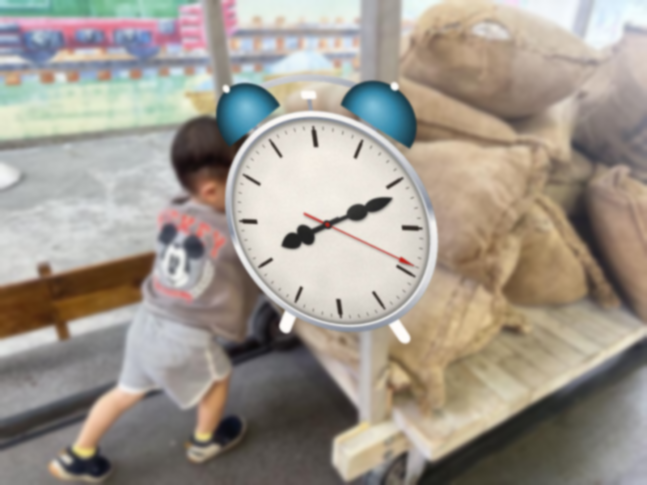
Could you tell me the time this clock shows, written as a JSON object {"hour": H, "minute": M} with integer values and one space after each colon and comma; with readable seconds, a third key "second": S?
{"hour": 8, "minute": 11, "second": 19}
